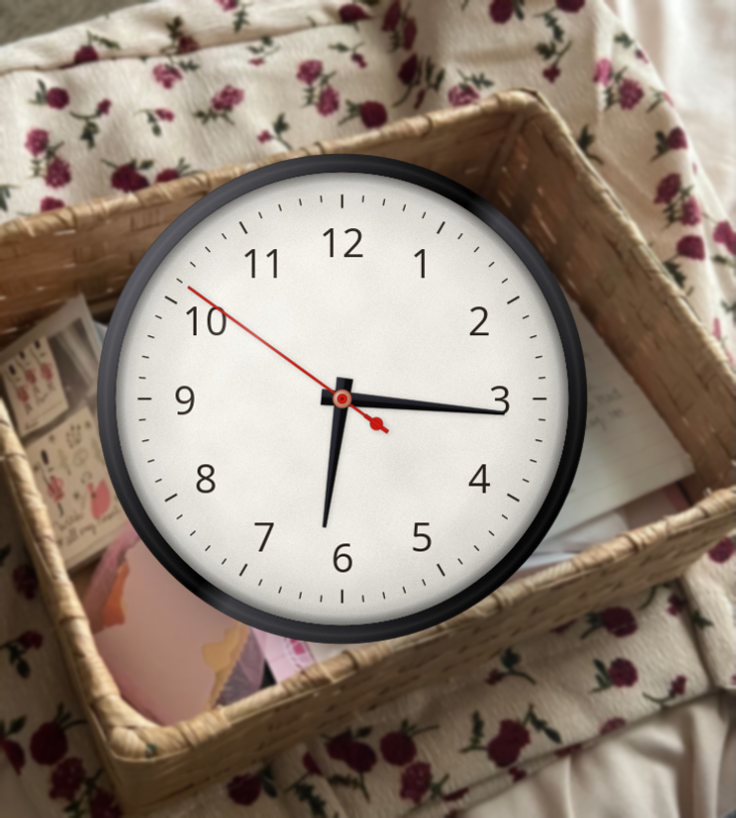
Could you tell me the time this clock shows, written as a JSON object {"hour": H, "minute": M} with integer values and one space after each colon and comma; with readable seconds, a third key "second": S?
{"hour": 6, "minute": 15, "second": 51}
